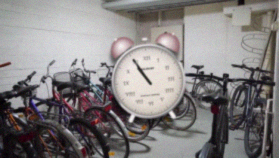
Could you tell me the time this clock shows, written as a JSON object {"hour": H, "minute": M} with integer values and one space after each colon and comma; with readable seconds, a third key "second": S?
{"hour": 10, "minute": 55}
